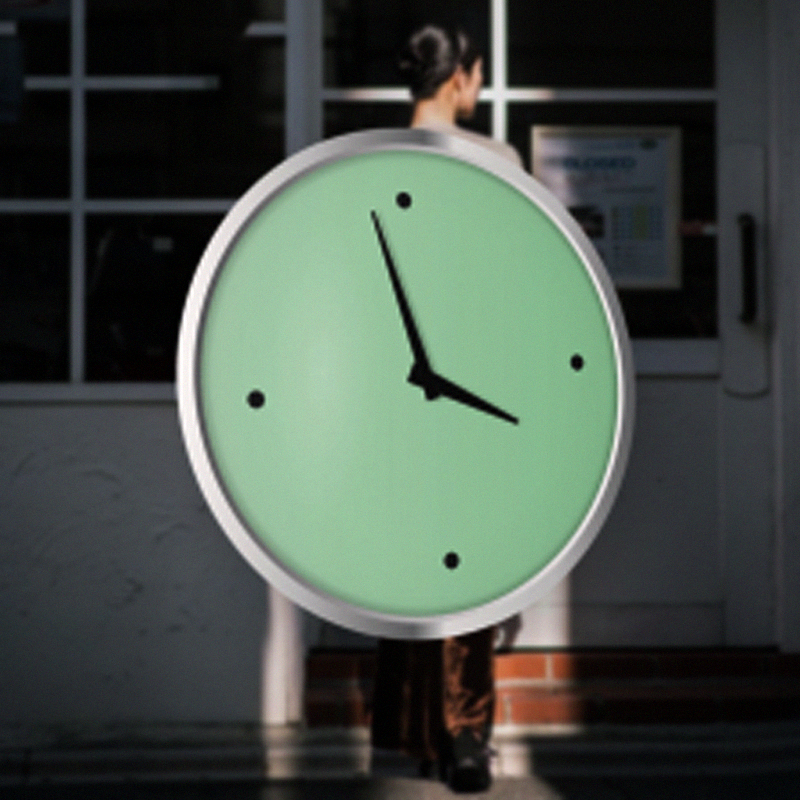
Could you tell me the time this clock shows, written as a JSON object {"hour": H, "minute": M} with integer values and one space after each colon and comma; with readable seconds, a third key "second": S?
{"hour": 3, "minute": 58}
